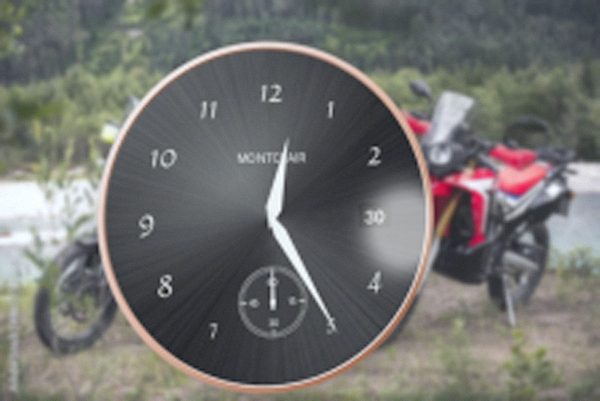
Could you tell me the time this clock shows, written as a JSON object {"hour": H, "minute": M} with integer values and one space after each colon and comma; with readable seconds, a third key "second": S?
{"hour": 12, "minute": 25}
